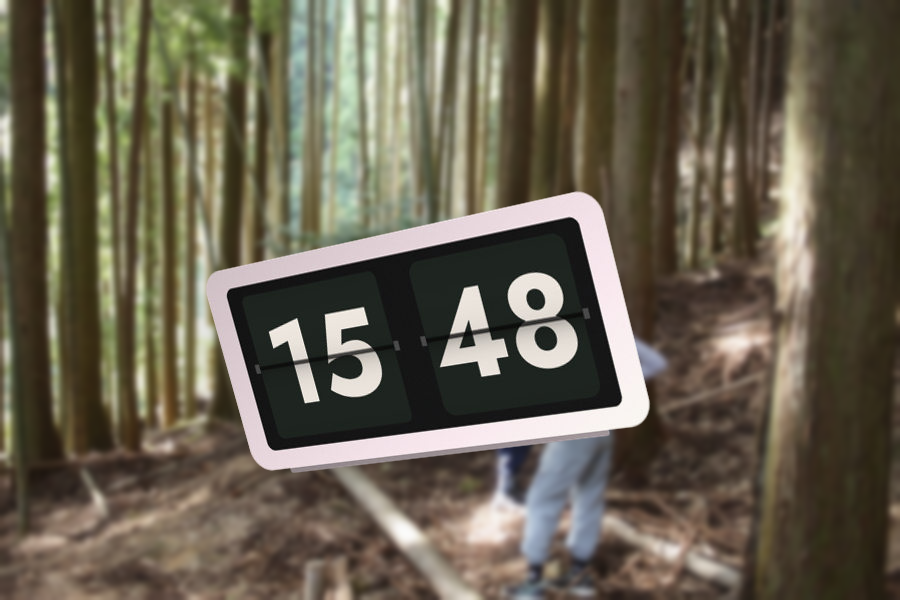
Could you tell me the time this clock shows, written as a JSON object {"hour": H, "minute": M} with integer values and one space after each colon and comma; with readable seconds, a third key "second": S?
{"hour": 15, "minute": 48}
